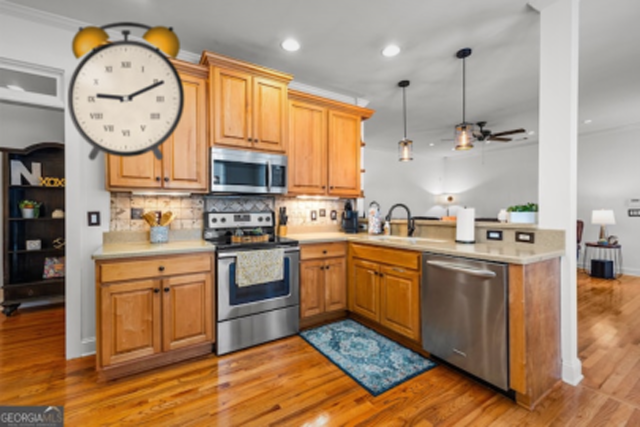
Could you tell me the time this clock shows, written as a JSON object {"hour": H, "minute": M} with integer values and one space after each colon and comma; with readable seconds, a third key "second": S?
{"hour": 9, "minute": 11}
